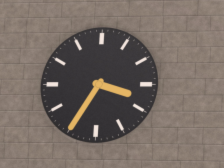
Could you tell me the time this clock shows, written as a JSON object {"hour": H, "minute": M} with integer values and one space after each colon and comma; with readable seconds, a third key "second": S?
{"hour": 3, "minute": 35}
